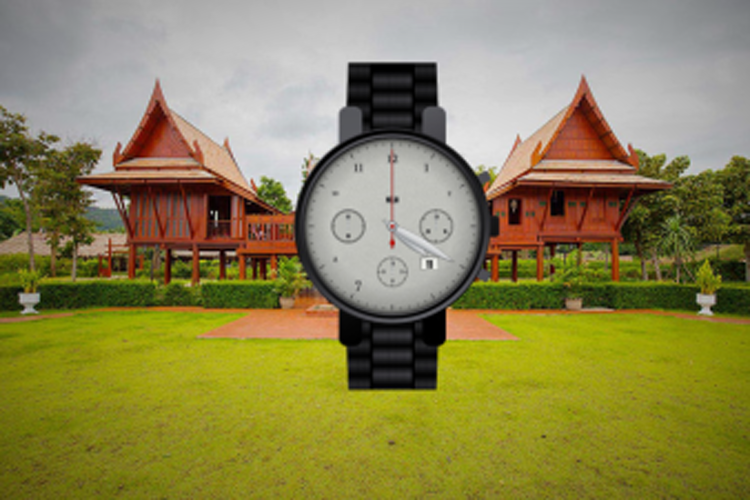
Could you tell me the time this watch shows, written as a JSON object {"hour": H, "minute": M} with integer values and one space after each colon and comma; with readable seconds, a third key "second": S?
{"hour": 4, "minute": 20}
